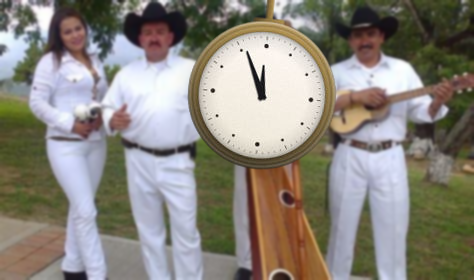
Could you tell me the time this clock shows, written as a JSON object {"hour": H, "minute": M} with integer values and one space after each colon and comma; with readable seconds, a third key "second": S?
{"hour": 11, "minute": 56}
